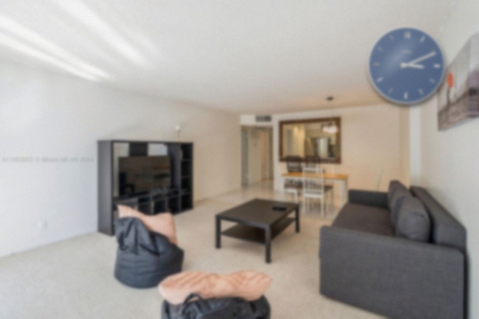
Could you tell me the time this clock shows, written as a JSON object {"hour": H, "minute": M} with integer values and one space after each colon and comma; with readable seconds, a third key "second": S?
{"hour": 3, "minute": 11}
